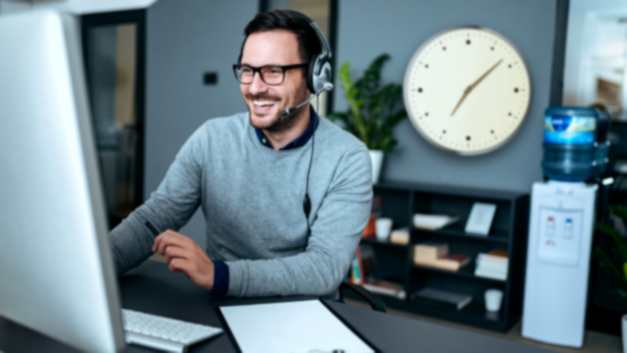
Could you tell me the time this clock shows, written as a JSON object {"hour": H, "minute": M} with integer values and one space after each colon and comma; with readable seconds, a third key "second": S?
{"hour": 7, "minute": 8}
